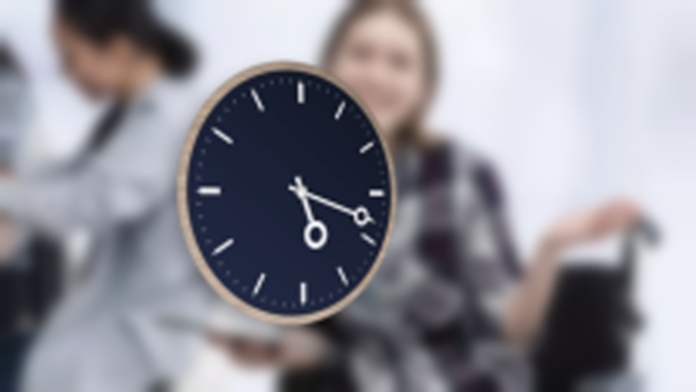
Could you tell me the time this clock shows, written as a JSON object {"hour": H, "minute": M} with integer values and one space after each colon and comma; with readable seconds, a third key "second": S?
{"hour": 5, "minute": 18}
